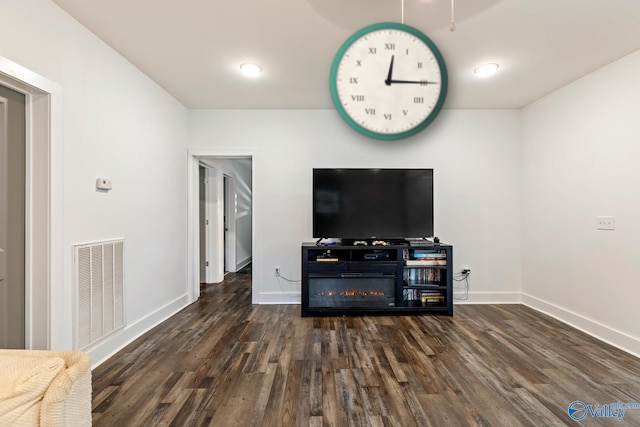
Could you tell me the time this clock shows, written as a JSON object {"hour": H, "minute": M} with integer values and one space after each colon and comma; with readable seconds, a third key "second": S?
{"hour": 12, "minute": 15}
